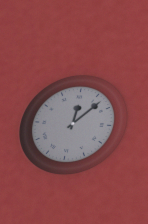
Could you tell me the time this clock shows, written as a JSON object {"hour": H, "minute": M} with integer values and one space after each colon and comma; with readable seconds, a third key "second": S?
{"hour": 12, "minute": 7}
